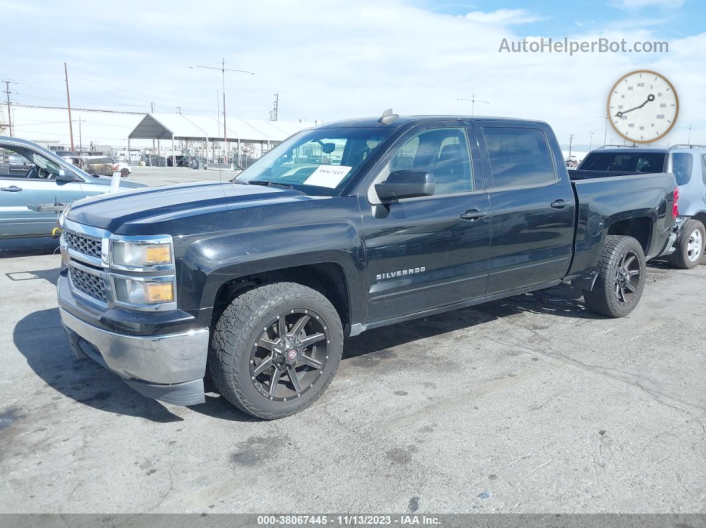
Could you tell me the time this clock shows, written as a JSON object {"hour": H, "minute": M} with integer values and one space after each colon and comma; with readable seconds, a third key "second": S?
{"hour": 1, "minute": 42}
